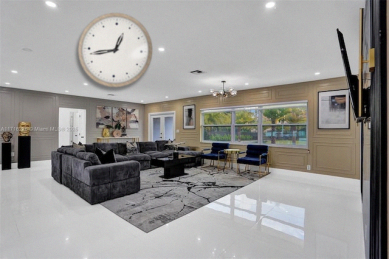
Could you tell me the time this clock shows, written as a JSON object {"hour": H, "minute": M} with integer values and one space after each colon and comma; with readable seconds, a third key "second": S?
{"hour": 12, "minute": 43}
